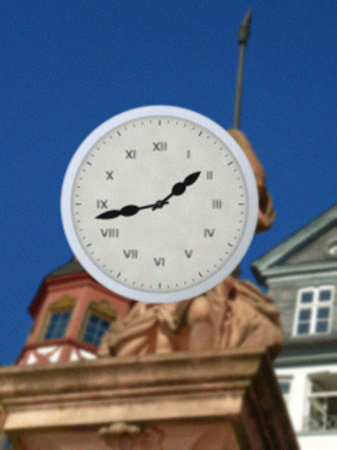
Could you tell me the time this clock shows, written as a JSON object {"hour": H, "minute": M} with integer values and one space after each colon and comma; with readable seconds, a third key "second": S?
{"hour": 1, "minute": 43}
